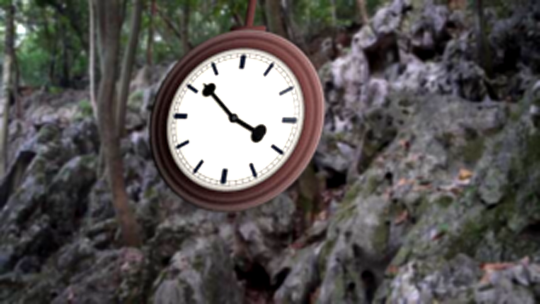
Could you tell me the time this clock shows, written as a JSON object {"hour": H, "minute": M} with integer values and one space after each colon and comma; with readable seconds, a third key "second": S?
{"hour": 3, "minute": 52}
